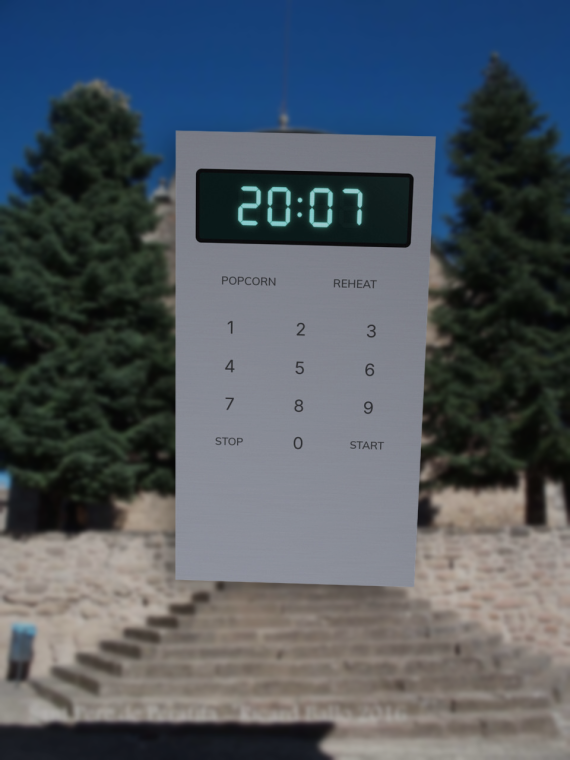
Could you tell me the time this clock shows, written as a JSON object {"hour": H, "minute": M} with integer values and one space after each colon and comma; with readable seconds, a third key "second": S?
{"hour": 20, "minute": 7}
